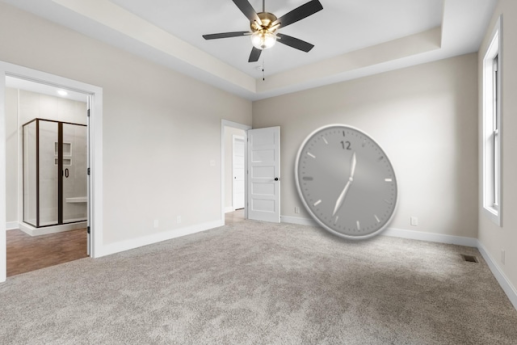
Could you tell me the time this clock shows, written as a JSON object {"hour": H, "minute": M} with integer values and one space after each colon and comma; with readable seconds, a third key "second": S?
{"hour": 12, "minute": 36}
